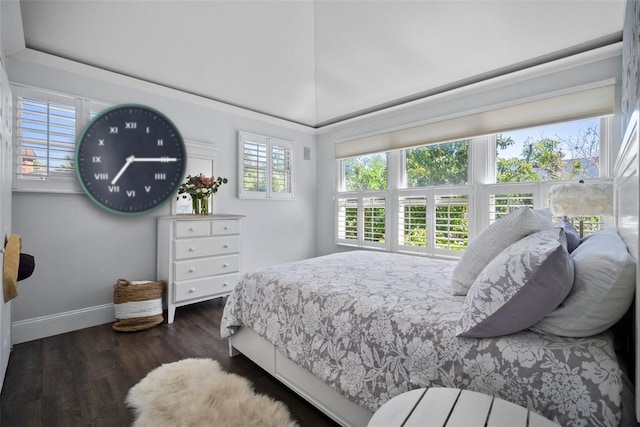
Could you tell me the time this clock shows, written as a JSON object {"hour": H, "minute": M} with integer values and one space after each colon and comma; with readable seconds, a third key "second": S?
{"hour": 7, "minute": 15}
